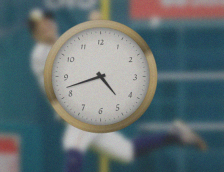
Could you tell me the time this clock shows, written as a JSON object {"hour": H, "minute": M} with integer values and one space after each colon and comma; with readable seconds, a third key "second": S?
{"hour": 4, "minute": 42}
